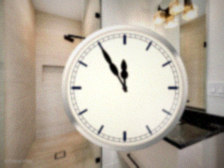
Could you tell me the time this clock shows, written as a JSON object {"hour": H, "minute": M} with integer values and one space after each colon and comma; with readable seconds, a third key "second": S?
{"hour": 11, "minute": 55}
